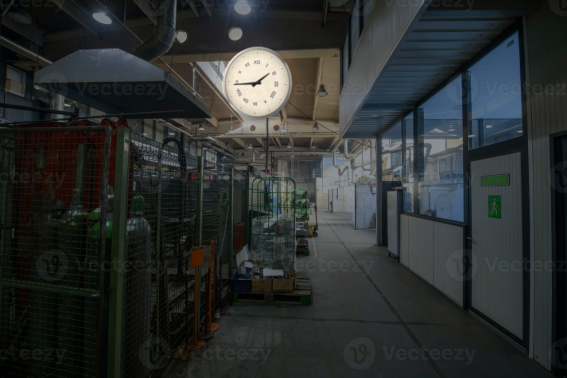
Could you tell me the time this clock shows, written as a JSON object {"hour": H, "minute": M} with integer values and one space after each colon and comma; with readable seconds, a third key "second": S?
{"hour": 1, "minute": 44}
